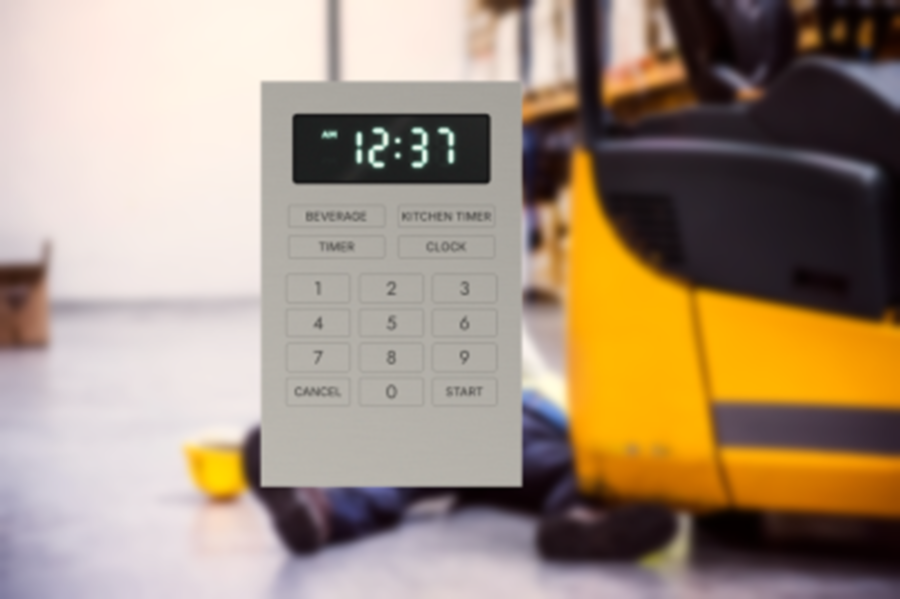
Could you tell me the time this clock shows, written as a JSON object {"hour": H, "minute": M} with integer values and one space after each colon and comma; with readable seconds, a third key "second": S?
{"hour": 12, "minute": 37}
